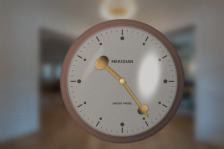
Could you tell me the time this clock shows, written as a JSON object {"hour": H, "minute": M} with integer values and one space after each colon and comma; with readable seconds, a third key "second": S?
{"hour": 10, "minute": 24}
